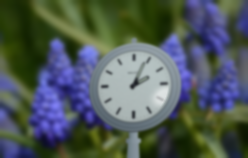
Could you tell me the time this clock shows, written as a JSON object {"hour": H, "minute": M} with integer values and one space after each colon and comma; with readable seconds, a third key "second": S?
{"hour": 2, "minute": 4}
